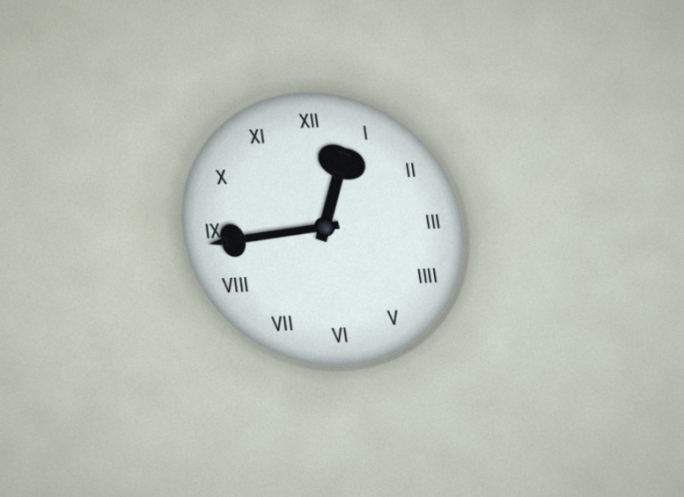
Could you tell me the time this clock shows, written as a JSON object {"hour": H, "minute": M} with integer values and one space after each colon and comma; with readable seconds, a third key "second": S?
{"hour": 12, "minute": 44}
